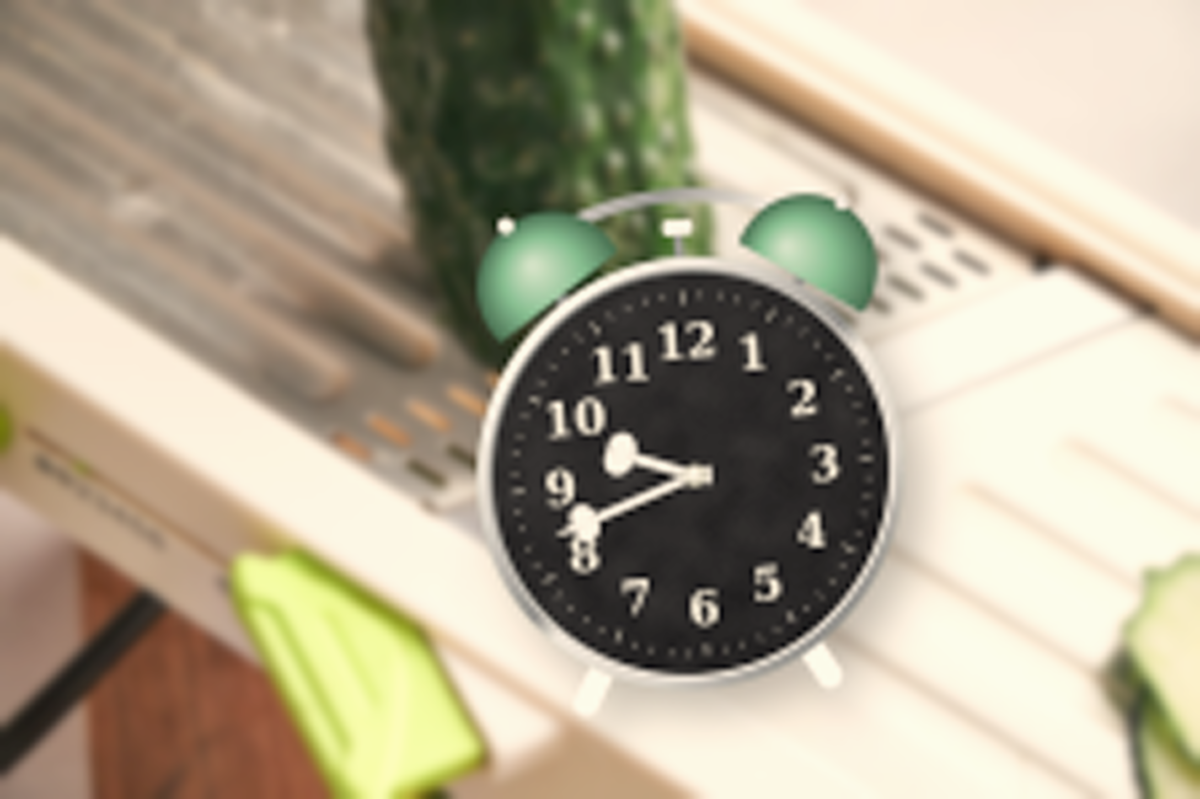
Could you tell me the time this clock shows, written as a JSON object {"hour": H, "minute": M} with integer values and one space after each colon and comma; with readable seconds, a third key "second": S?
{"hour": 9, "minute": 42}
